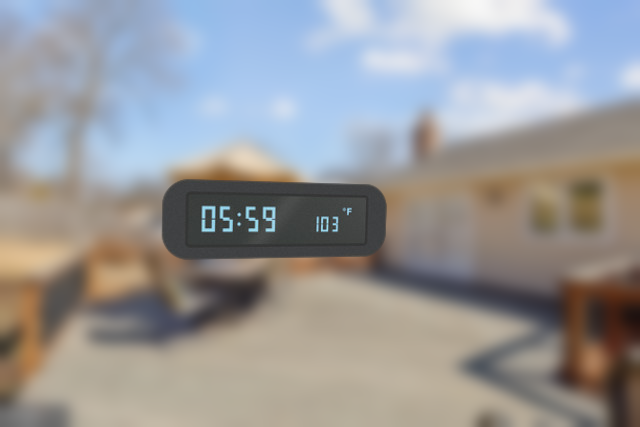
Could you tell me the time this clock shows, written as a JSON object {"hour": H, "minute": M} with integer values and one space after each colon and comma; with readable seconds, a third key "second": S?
{"hour": 5, "minute": 59}
